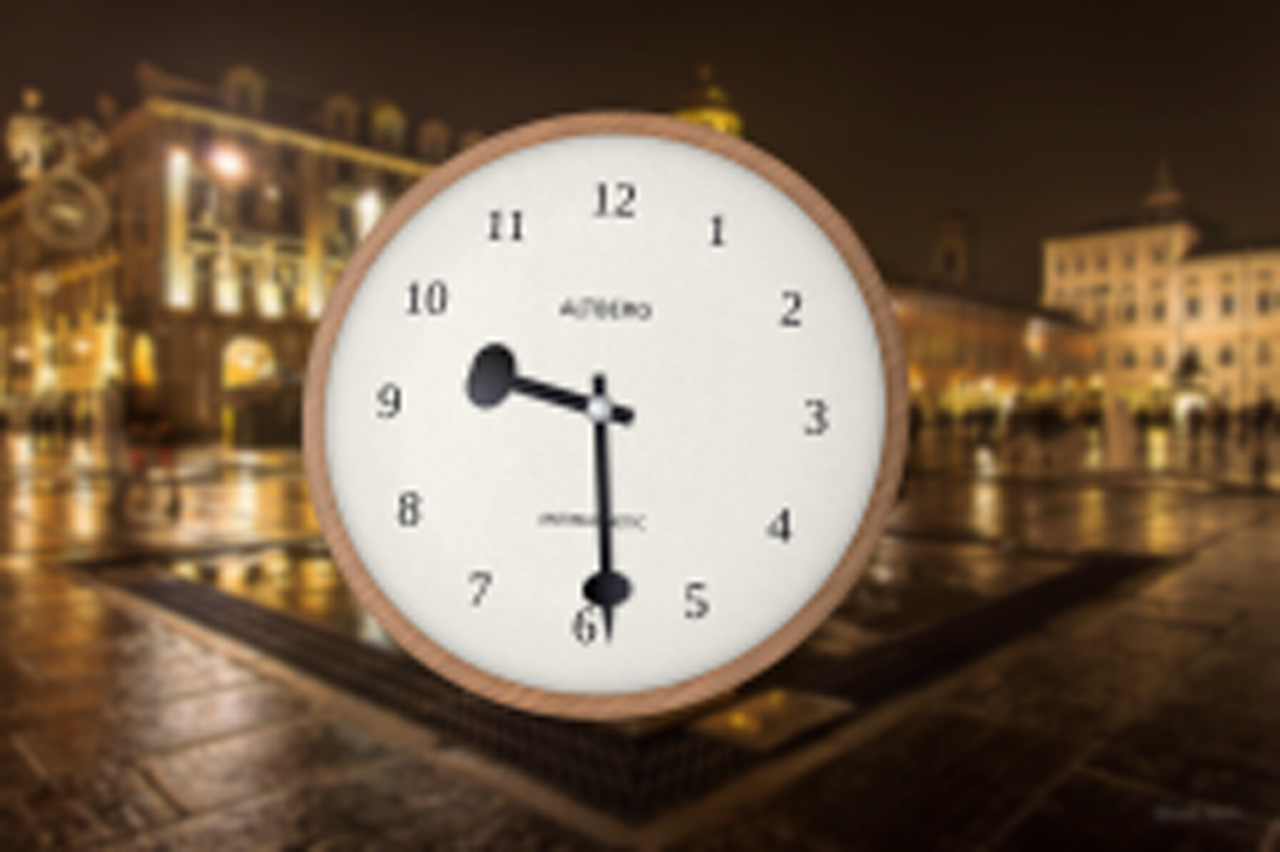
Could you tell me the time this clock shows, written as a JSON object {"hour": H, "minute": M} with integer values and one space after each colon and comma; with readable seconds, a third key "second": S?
{"hour": 9, "minute": 29}
